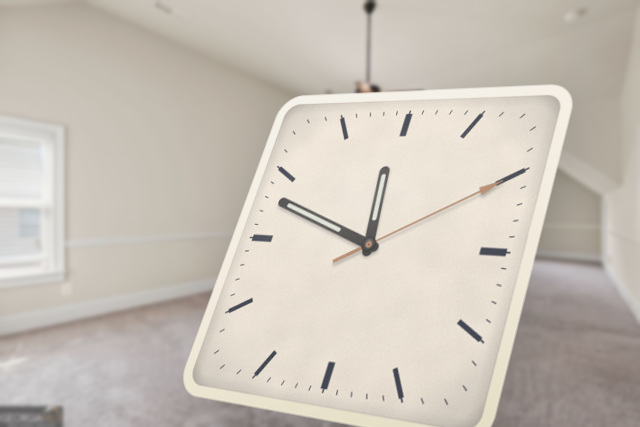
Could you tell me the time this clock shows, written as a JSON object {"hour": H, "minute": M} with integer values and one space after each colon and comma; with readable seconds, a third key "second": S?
{"hour": 11, "minute": 48, "second": 10}
